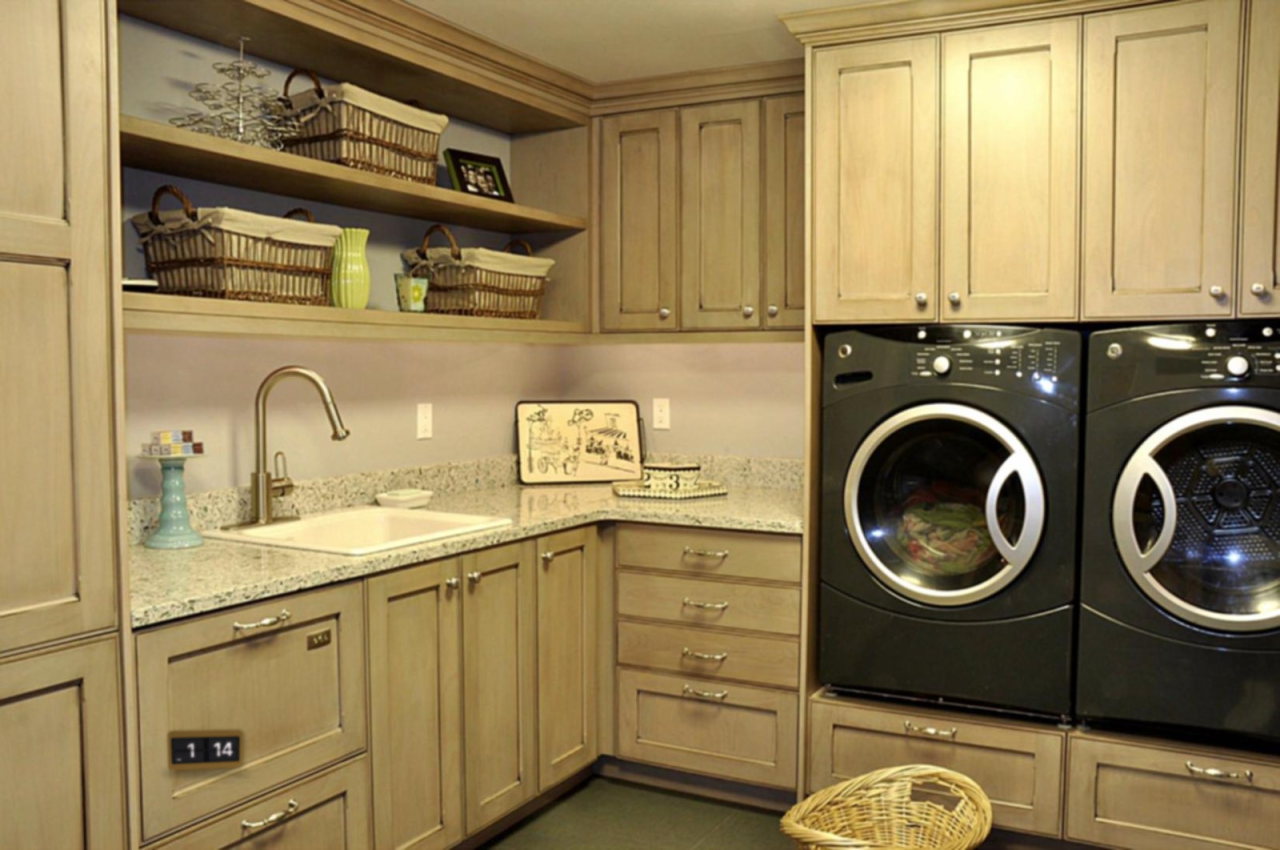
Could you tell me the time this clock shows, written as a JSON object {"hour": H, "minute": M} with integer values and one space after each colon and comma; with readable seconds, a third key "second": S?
{"hour": 1, "minute": 14}
